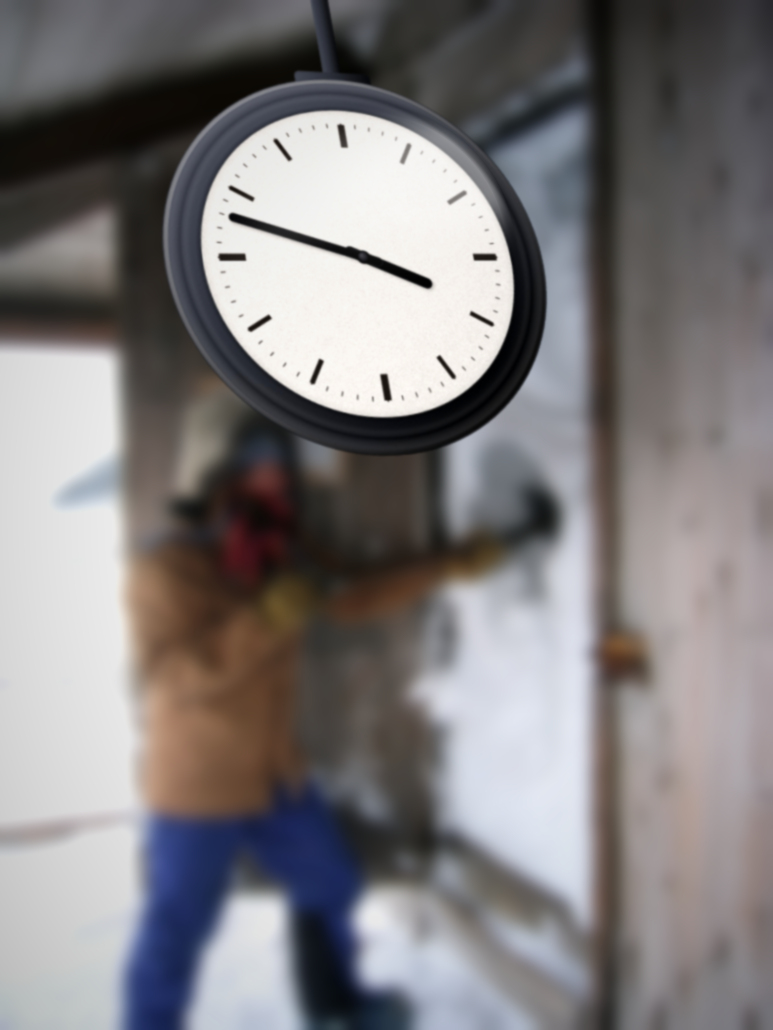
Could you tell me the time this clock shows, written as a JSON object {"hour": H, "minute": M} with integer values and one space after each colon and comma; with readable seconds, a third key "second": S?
{"hour": 3, "minute": 48}
